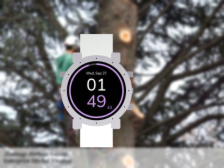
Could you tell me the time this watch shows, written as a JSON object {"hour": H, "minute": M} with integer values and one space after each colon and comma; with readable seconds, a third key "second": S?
{"hour": 1, "minute": 49}
